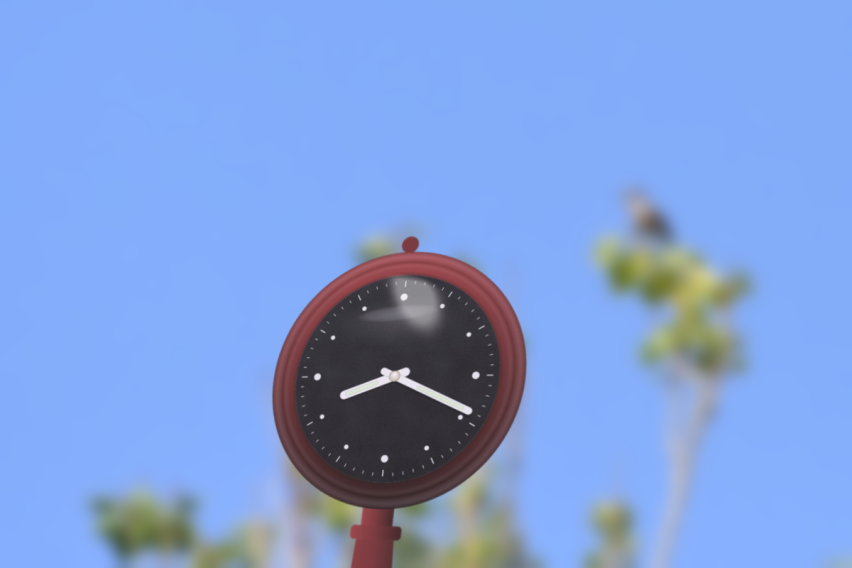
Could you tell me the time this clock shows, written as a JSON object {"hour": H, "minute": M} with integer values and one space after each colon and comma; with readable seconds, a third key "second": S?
{"hour": 8, "minute": 19}
